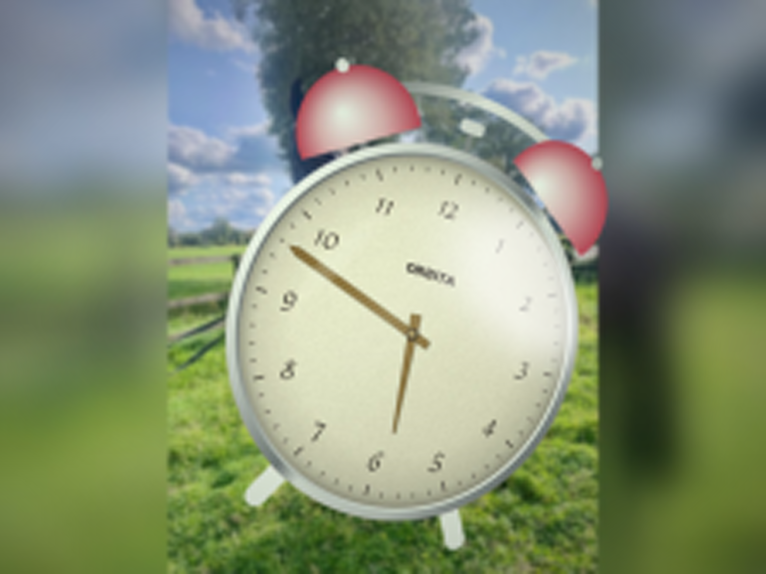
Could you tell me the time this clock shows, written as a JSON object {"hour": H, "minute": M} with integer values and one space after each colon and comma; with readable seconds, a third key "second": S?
{"hour": 5, "minute": 48}
